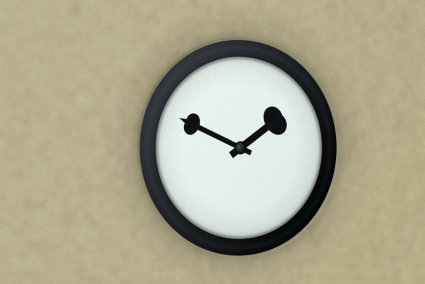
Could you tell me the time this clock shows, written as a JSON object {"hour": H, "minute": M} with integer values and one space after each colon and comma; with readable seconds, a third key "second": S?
{"hour": 1, "minute": 49}
